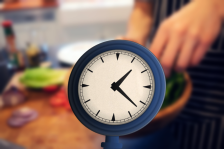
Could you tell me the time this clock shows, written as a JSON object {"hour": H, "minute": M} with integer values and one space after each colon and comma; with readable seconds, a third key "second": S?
{"hour": 1, "minute": 22}
